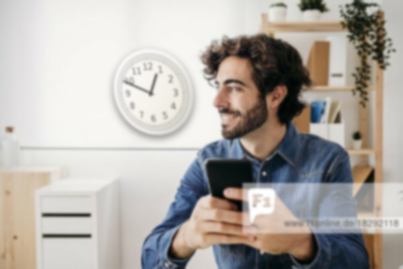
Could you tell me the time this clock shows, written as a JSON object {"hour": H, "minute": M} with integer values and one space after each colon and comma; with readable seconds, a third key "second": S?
{"hour": 12, "minute": 49}
